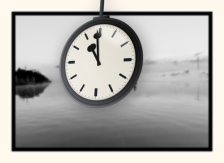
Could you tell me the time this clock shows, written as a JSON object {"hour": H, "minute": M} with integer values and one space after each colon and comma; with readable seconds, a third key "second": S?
{"hour": 10, "minute": 59}
